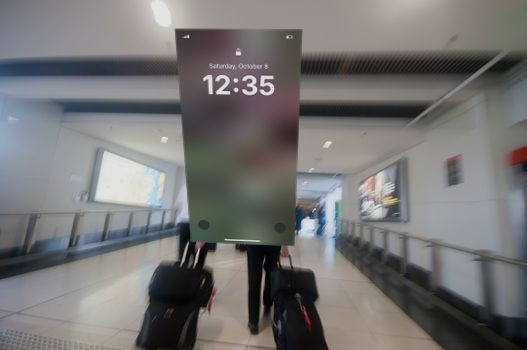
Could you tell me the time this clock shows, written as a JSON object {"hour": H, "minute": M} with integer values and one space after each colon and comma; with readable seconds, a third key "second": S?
{"hour": 12, "minute": 35}
